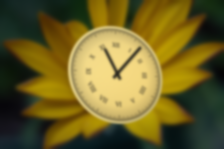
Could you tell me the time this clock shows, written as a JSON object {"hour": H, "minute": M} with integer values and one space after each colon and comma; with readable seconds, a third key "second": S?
{"hour": 11, "minute": 7}
